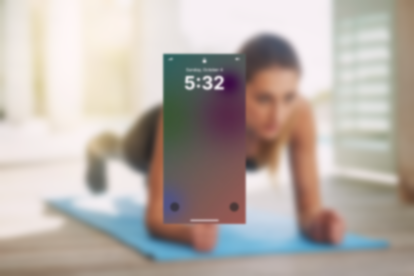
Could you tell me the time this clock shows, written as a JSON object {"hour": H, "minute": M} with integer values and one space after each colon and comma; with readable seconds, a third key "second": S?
{"hour": 5, "minute": 32}
